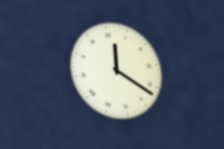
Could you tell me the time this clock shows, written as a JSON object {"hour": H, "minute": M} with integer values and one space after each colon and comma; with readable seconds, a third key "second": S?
{"hour": 12, "minute": 22}
